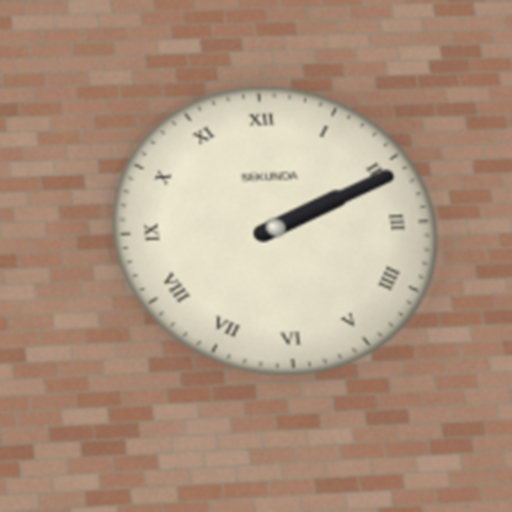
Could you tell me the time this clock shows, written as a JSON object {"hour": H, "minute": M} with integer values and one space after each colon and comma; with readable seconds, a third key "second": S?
{"hour": 2, "minute": 11}
